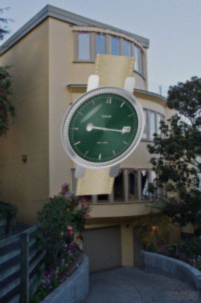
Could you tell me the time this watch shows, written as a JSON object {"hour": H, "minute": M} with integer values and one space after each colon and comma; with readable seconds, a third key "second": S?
{"hour": 9, "minute": 16}
